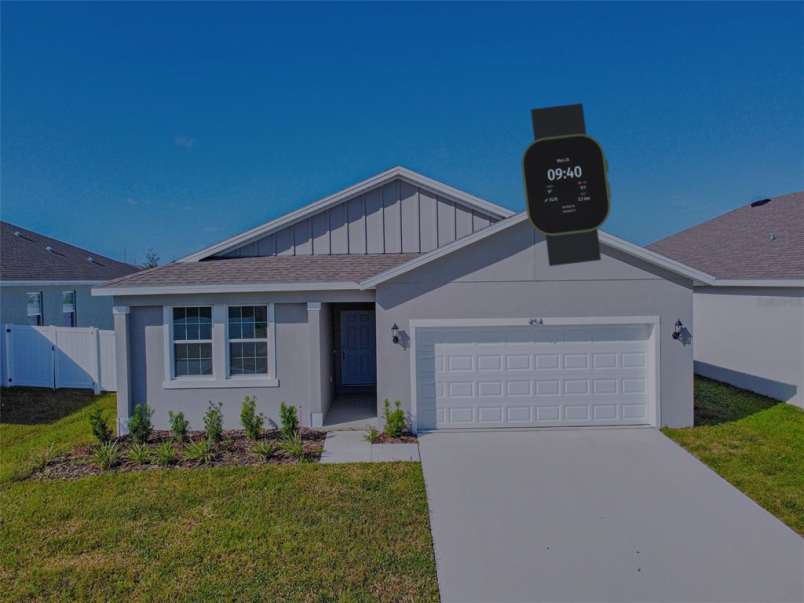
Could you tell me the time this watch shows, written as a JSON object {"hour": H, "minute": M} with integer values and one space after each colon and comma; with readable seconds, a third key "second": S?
{"hour": 9, "minute": 40}
